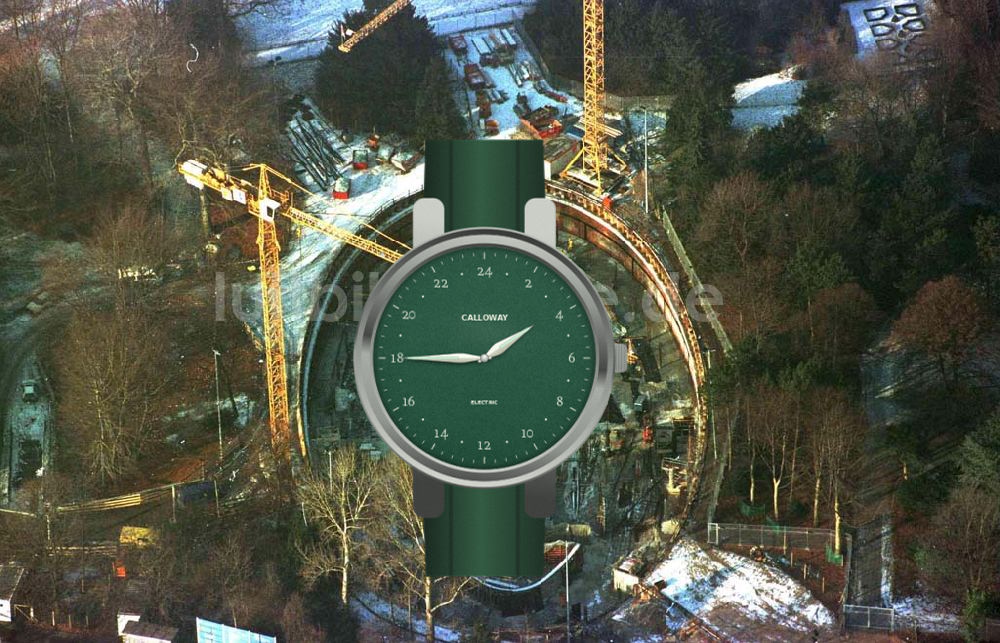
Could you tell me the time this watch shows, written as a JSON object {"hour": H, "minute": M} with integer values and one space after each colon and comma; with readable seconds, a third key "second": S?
{"hour": 3, "minute": 45}
